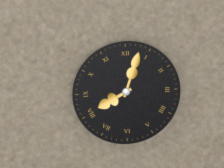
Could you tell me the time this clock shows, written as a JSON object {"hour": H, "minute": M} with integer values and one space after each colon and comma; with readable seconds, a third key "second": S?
{"hour": 8, "minute": 3}
